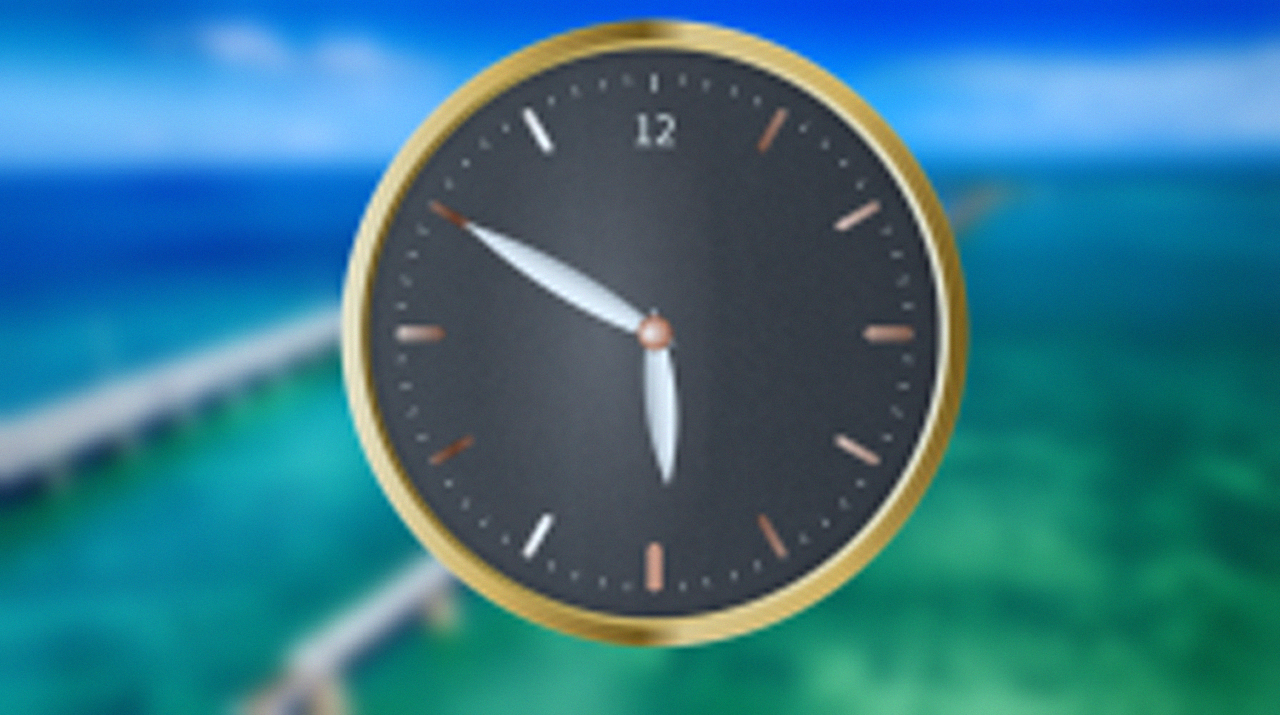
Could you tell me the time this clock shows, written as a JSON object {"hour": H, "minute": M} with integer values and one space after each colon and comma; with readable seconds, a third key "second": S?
{"hour": 5, "minute": 50}
